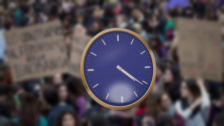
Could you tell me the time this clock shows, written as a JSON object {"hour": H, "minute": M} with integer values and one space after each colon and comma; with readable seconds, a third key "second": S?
{"hour": 4, "minute": 21}
